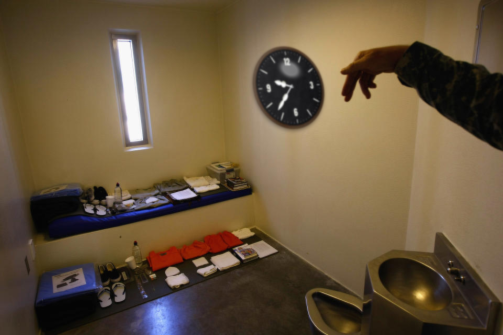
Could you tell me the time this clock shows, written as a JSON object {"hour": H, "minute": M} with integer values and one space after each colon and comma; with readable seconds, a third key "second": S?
{"hour": 9, "minute": 37}
